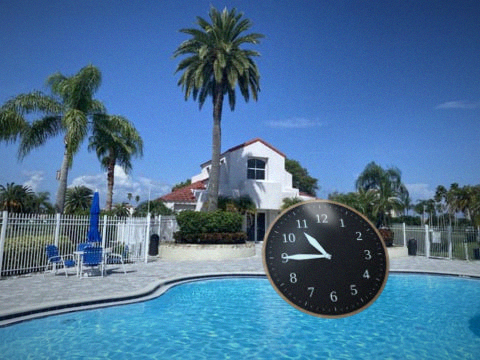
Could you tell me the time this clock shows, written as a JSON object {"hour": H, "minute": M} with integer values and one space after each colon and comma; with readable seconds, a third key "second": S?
{"hour": 10, "minute": 45}
